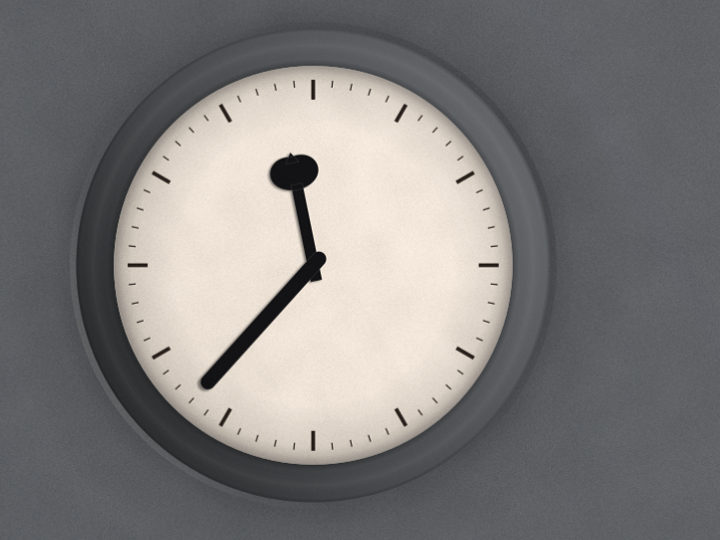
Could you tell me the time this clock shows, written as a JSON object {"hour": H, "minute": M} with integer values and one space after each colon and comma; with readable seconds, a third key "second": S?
{"hour": 11, "minute": 37}
